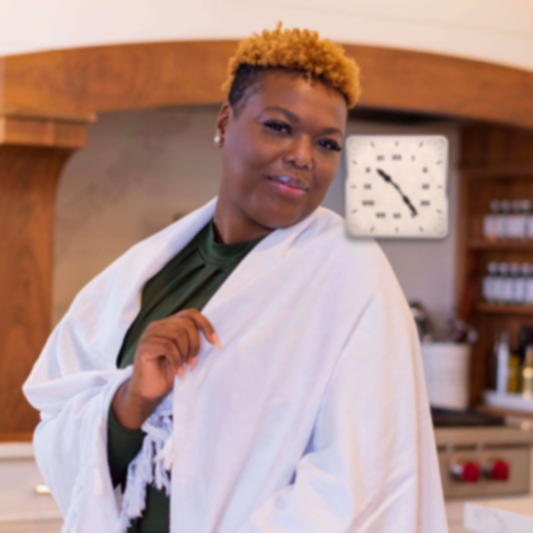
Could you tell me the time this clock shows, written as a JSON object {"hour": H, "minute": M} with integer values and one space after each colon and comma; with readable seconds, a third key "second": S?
{"hour": 10, "minute": 24}
